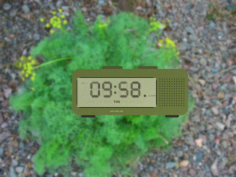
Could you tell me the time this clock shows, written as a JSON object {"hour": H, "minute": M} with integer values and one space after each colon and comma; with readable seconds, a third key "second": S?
{"hour": 9, "minute": 58}
